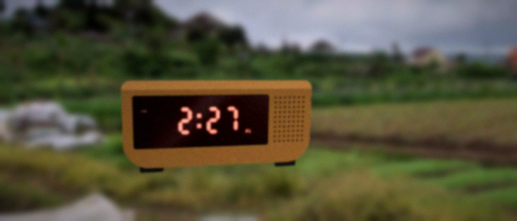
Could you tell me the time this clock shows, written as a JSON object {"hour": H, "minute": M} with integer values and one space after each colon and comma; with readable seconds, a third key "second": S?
{"hour": 2, "minute": 27}
